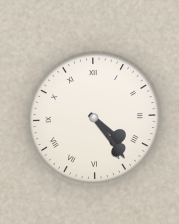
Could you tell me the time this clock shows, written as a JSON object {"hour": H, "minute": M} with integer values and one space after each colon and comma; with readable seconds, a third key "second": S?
{"hour": 4, "minute": 24}
